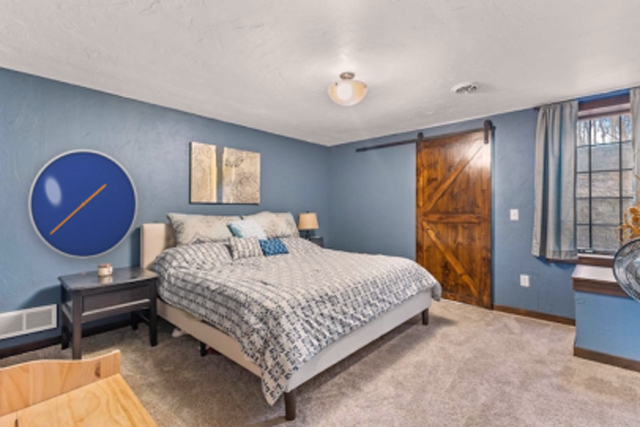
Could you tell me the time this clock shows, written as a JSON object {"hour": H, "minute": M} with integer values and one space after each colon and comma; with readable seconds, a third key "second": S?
{"hour": 1, "minute": 38}
